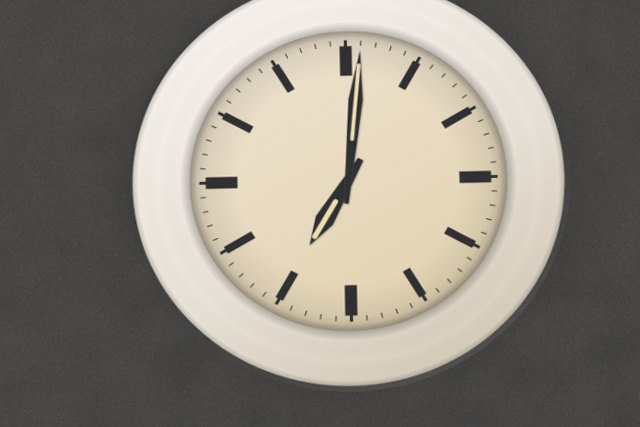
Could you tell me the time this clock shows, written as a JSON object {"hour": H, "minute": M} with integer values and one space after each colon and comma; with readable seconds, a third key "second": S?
{"hour": 7, "minute": 1}
